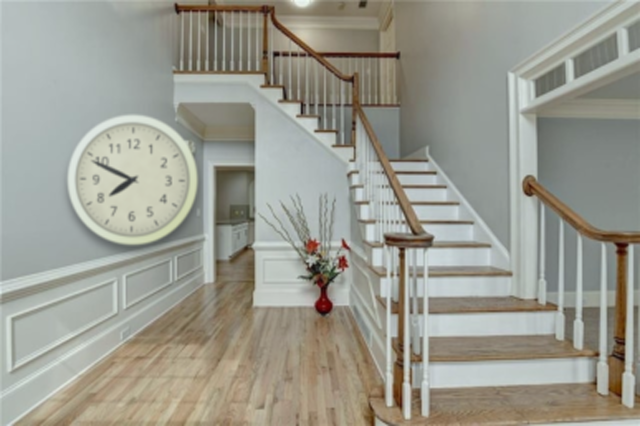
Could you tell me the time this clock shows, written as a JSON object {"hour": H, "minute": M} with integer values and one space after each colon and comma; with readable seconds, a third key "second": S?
{"hour": 7, "minute": 49}
